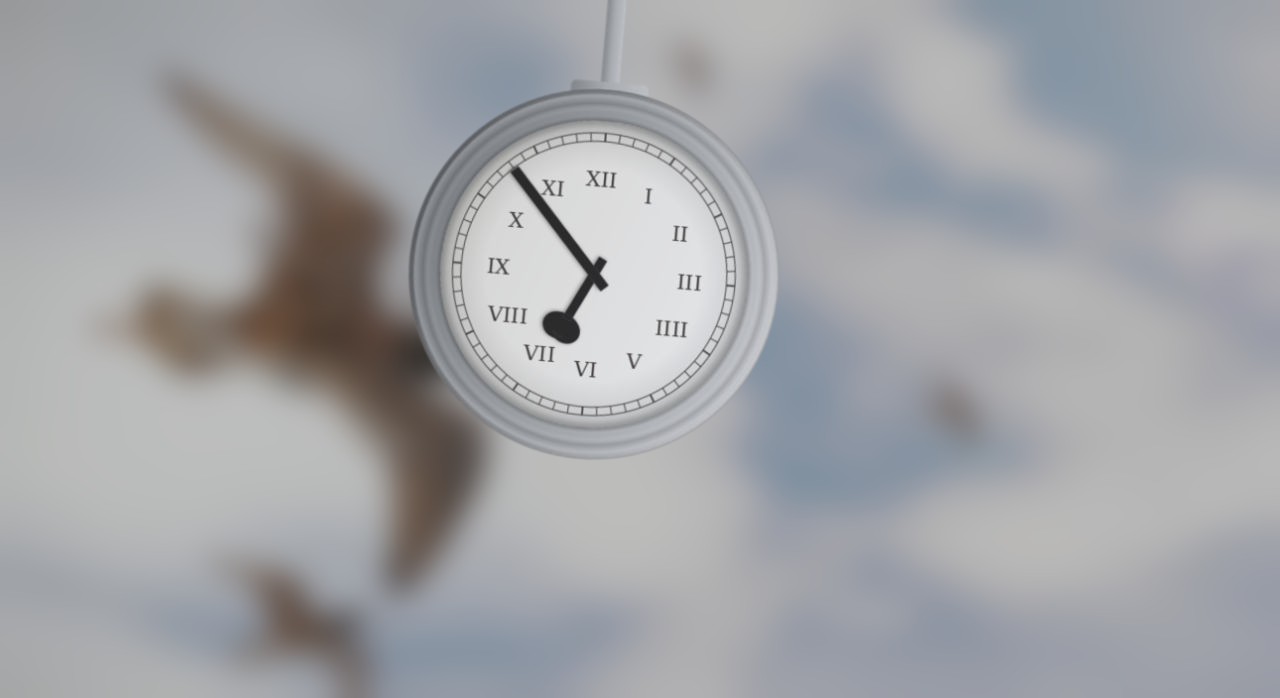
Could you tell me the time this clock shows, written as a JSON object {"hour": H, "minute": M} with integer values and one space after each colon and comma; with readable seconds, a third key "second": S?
{"hour": 6, "minute": 53}
